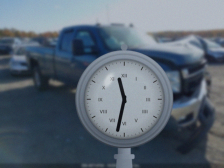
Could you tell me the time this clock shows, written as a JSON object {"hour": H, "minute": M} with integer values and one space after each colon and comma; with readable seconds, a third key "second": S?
{"hour": 11, "minute": 32}
